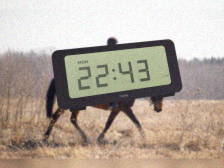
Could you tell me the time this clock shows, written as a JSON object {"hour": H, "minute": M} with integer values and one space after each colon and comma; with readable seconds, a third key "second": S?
{"hour": 22, "minute": 43}
